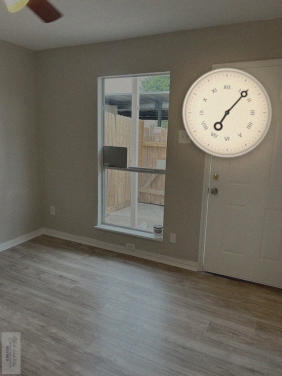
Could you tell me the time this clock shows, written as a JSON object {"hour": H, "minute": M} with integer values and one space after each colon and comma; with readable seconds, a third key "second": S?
{"hour": 7, "minute": 7}
